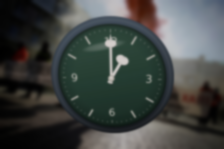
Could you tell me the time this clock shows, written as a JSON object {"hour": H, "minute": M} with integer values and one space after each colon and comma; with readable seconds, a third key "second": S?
{"hour": 1, "minute": 0}
